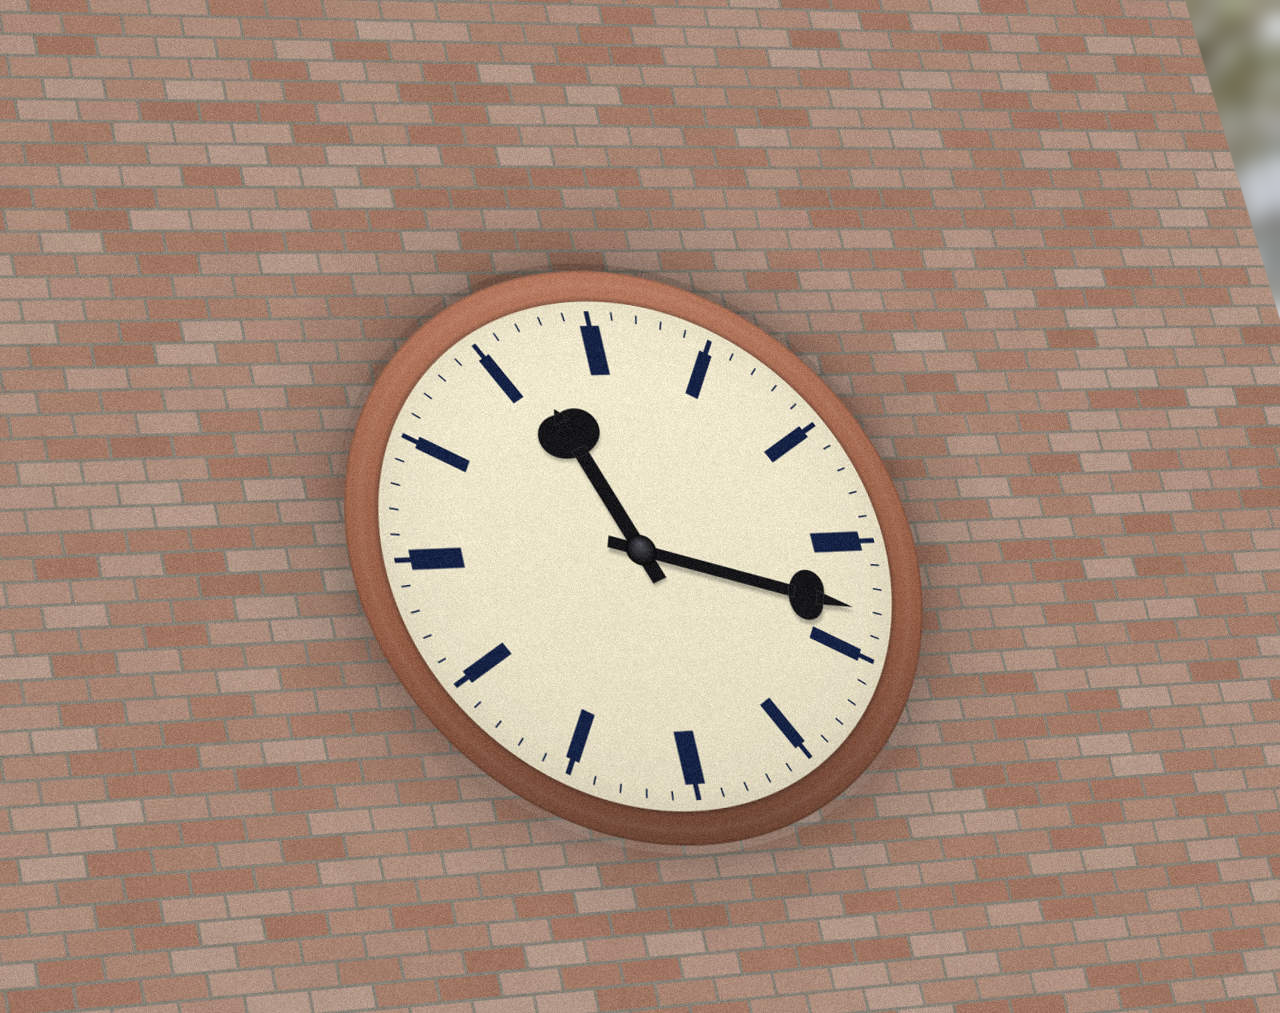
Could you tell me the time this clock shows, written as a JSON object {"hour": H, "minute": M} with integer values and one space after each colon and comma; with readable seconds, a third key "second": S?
{"hour": 11, "minute": 18}
